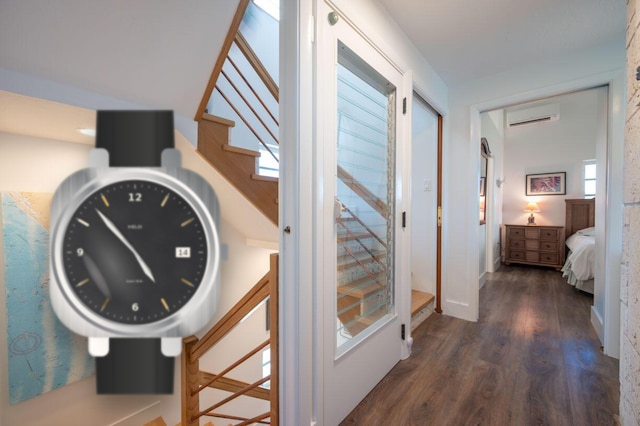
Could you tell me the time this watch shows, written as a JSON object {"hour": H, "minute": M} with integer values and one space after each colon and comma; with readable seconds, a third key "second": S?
{"hour": 4, "minute": 53}
